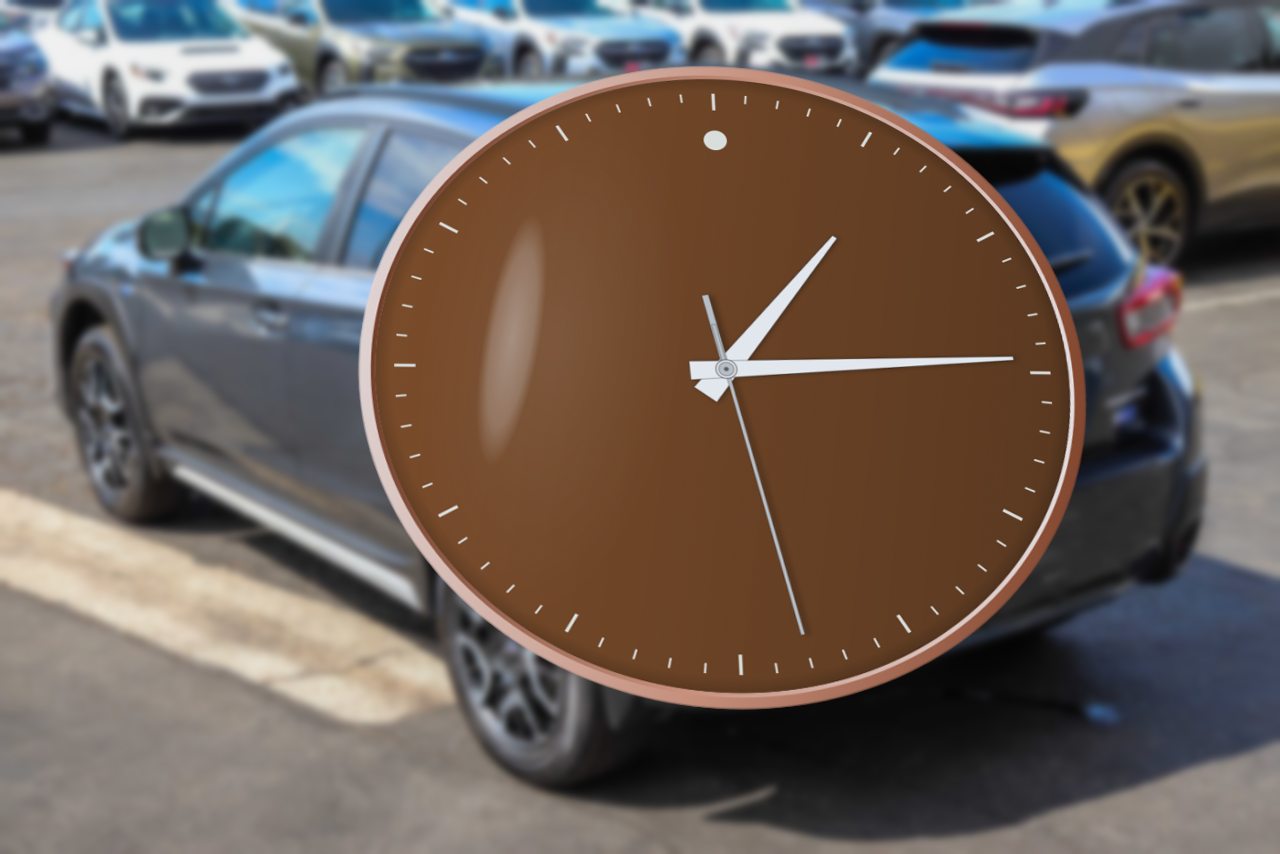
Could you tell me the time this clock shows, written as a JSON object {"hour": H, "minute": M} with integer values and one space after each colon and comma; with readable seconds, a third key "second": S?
{"hour": 1, "minute": 14, "second": 28}
